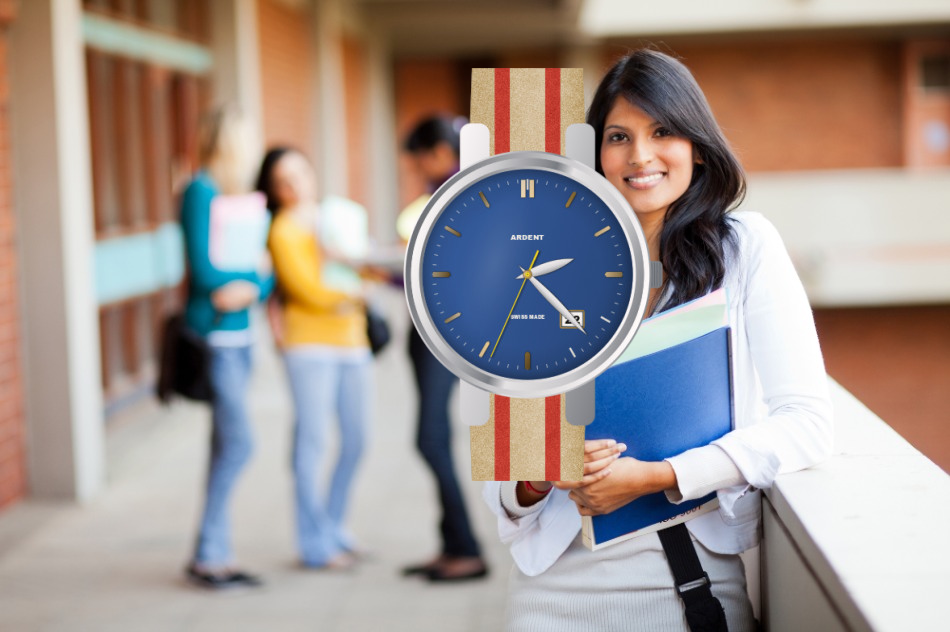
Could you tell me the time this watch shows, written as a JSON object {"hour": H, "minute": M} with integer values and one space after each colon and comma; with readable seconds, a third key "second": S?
{"hour": 2, "minute": 22, "second": 34}
